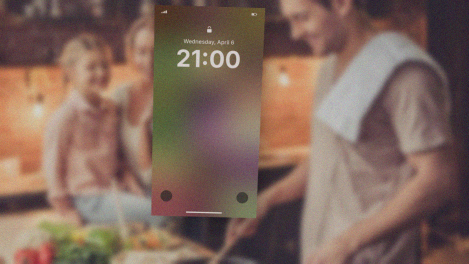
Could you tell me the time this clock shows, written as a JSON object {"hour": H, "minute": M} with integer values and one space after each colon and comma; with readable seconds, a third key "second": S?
{"hour": 21, "minute": 0}
